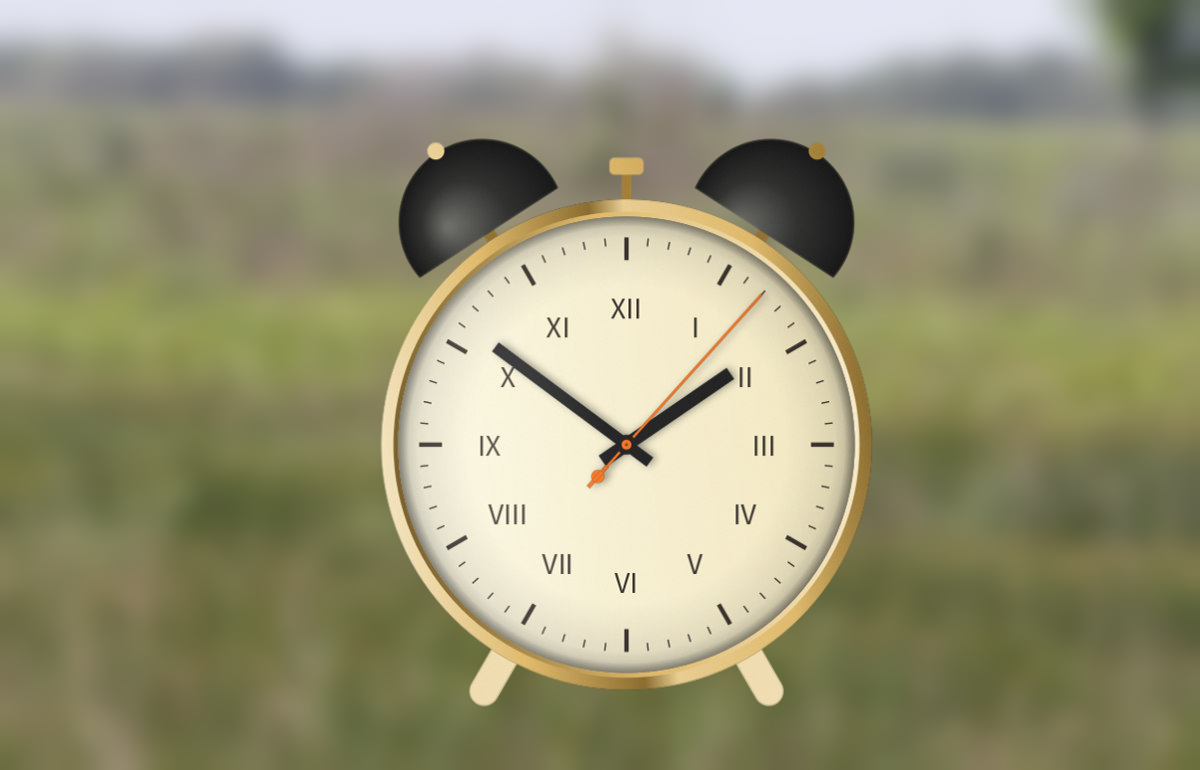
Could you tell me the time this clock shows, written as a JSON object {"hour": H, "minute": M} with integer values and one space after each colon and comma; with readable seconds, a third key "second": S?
{"hour": 1, "minute": 51, "second": 7}
